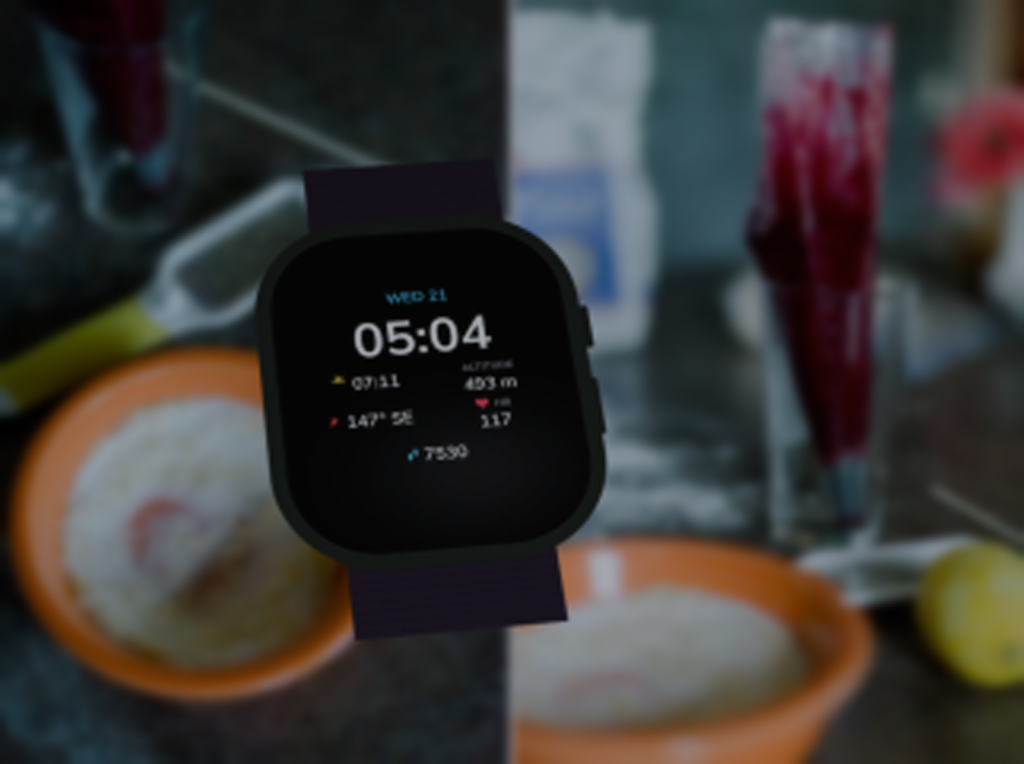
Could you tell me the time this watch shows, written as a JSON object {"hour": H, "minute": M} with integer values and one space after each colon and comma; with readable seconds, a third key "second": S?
{"hour": 5, "minute": 4}
